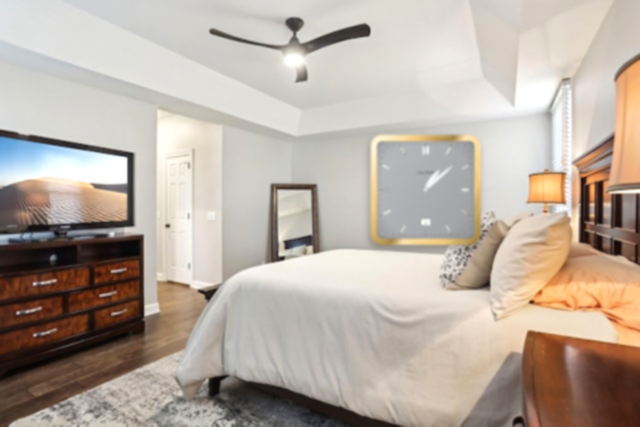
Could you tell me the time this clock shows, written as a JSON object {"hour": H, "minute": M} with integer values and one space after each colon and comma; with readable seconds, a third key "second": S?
{"hour": 1, "minute": 8}
